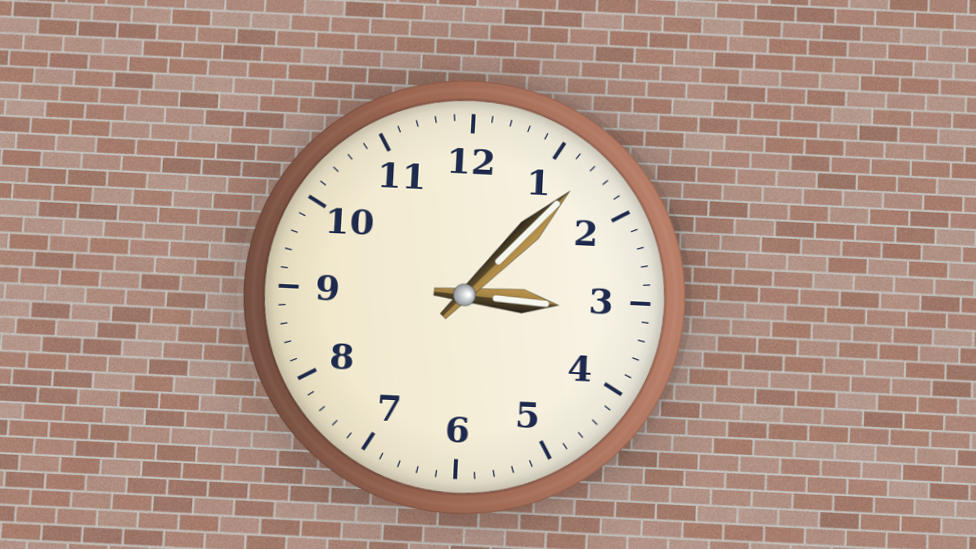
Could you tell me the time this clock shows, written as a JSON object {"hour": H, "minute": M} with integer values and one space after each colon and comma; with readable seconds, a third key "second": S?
{"hour": 3, "minute": 7}
